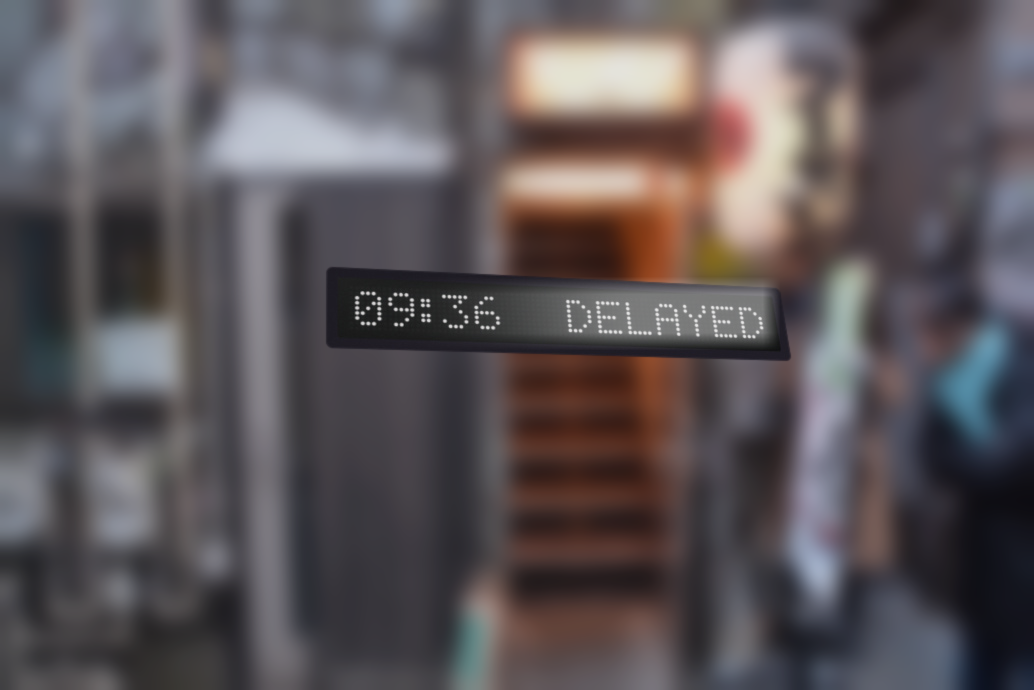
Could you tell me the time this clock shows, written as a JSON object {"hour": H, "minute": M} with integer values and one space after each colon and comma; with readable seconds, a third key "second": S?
{"hour": 9, "minute": 36}
